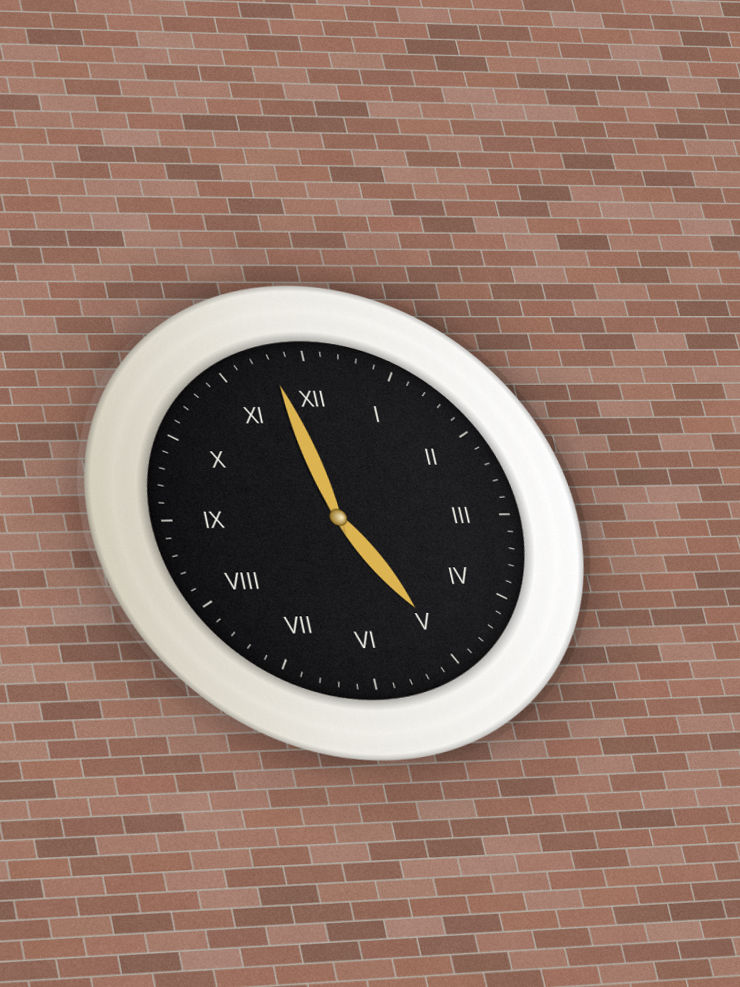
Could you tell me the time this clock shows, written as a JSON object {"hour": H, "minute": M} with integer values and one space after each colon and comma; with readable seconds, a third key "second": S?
{"hour": 4, "minute": 58}
